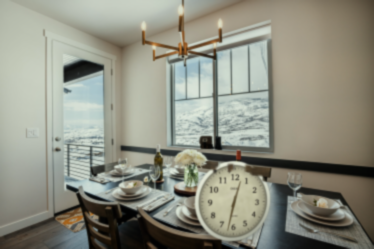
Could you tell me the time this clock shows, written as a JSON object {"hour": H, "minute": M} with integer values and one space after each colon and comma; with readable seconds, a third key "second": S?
{"hour": 12, "minute": 32}
